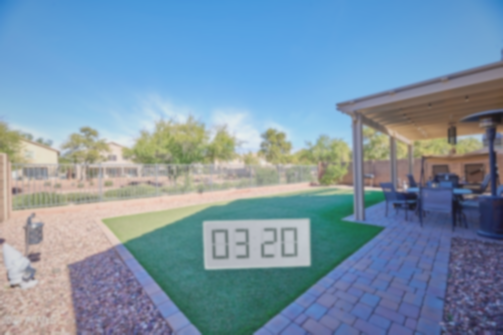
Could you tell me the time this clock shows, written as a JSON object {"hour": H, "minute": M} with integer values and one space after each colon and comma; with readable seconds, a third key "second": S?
{"hour": 3, "minute": 20}
